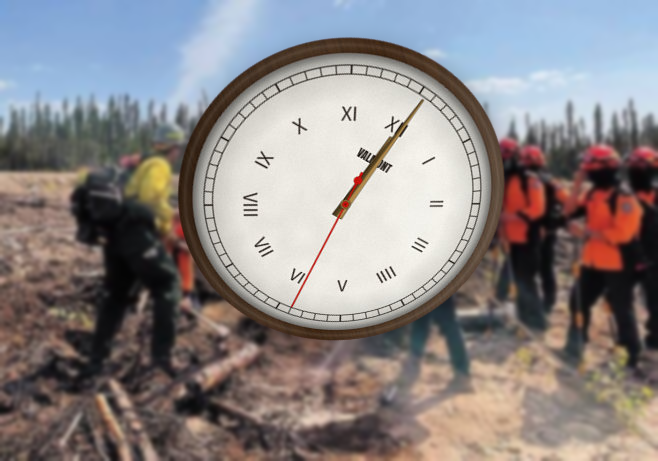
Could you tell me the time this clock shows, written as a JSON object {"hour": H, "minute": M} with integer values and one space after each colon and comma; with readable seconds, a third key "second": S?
{"hour": 12, "minute": 0, "second": 29}
